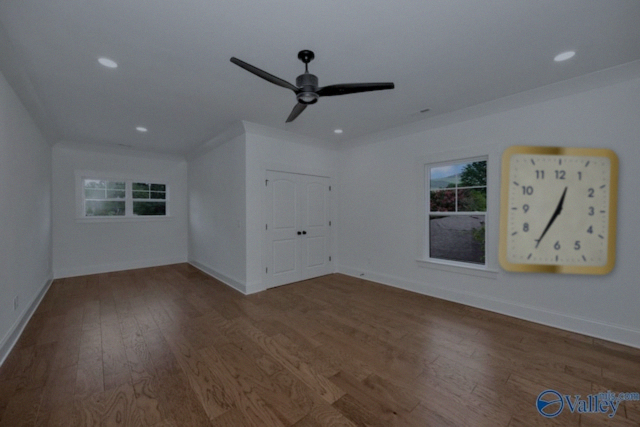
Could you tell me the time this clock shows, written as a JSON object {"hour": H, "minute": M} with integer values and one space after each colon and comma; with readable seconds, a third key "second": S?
{"hour": 12, "minute": 35}
